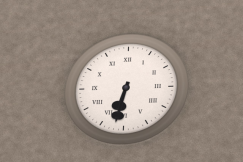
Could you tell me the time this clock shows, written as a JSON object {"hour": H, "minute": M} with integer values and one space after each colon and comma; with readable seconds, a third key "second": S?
{"hour": 6, "minute": 32}
